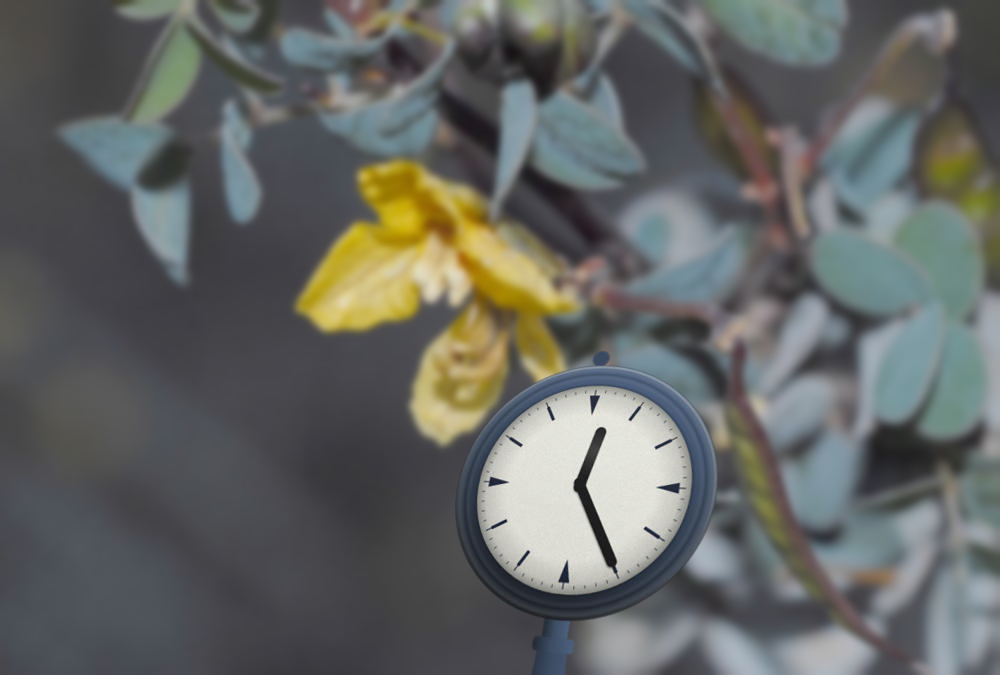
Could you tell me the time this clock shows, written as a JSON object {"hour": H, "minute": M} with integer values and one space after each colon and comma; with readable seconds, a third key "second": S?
{"hour": 12, "minute": 25}
